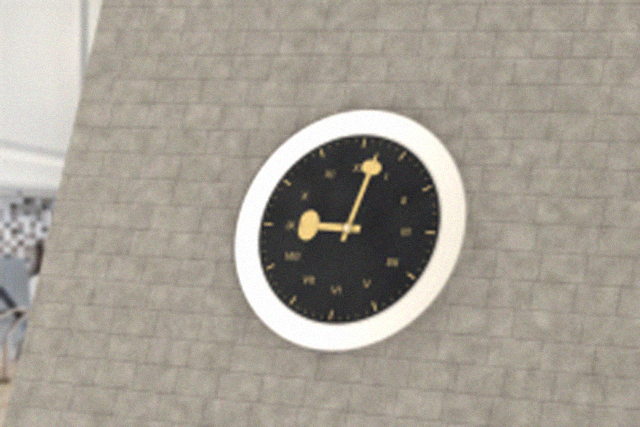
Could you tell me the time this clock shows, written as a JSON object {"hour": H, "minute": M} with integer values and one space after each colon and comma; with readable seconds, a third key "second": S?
{"hour": 9, "minute": 2}
